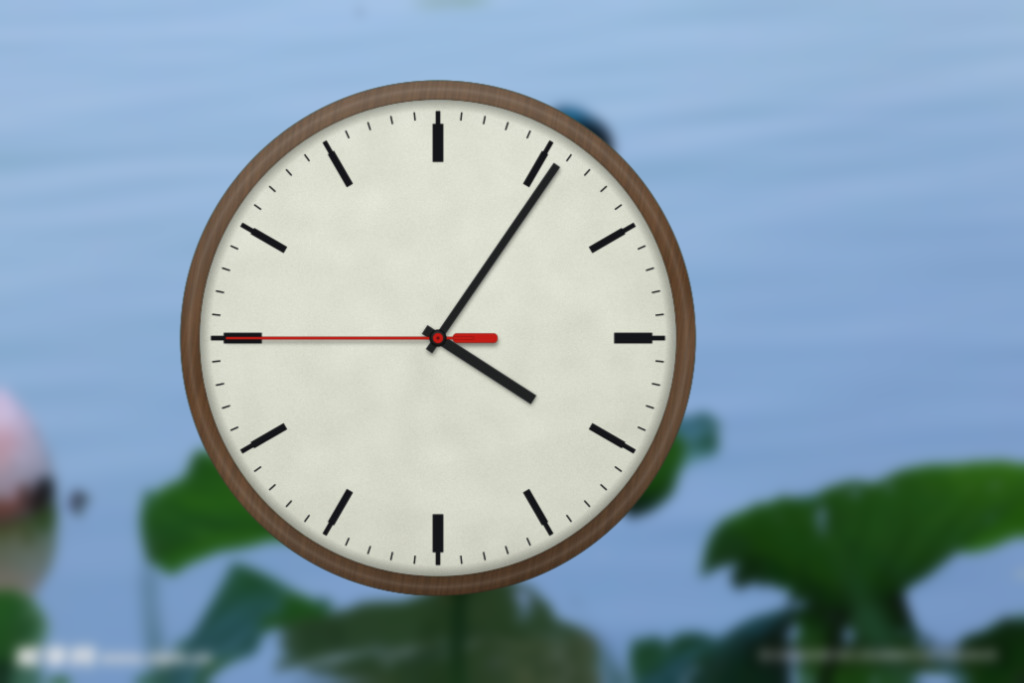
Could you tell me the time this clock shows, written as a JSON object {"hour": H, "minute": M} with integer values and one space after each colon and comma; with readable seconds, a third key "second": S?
{"hour": 4, "minute": 5, "second": 45}
